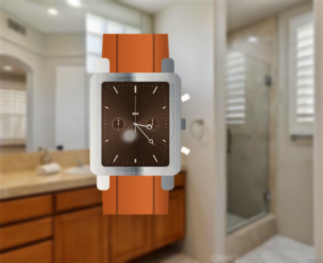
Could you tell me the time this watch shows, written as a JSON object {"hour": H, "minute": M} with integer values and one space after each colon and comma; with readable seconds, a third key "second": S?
{"hour": 3, "minute": 23}
